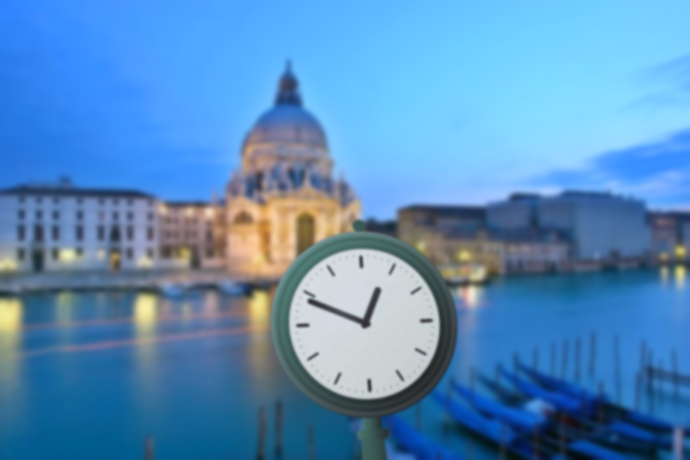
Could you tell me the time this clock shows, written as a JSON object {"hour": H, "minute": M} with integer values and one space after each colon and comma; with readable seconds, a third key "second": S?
{"hour": 12, "minute": 49}
